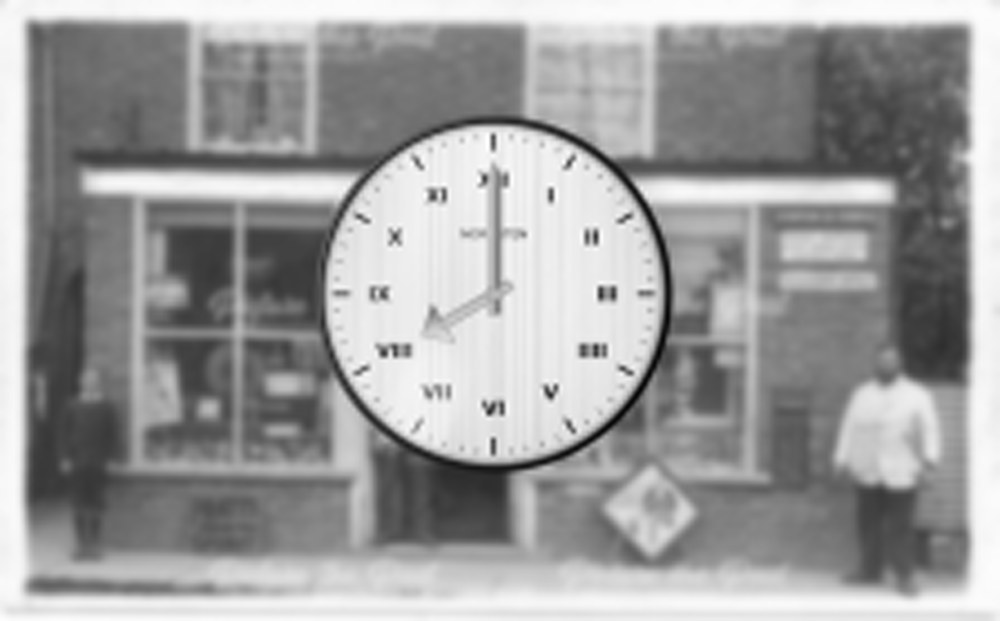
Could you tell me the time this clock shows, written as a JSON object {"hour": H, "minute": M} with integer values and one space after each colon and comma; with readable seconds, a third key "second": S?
{"hour": 8, "minute": 0}
